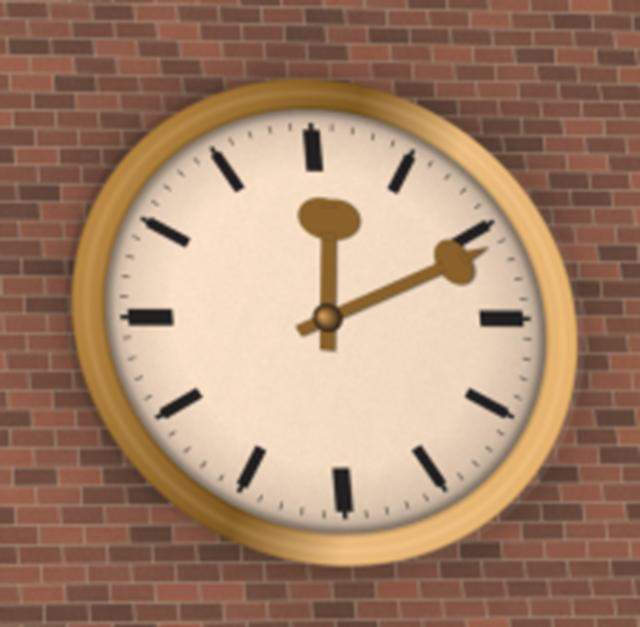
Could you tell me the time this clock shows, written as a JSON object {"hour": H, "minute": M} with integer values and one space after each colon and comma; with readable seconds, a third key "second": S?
{"hour": 12, "minute": 11}
